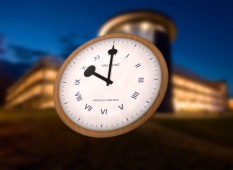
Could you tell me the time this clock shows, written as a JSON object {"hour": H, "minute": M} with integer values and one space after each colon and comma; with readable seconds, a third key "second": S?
{"hour": 10, "minute": 0}
